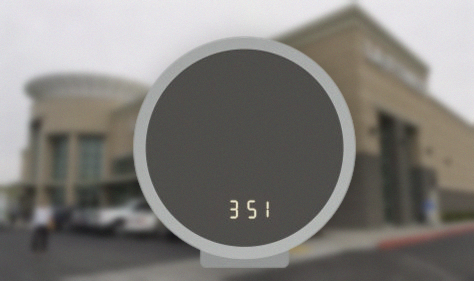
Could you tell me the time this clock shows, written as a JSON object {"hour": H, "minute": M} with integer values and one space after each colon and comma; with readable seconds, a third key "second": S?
{"hour": 3, "minute": 51}
